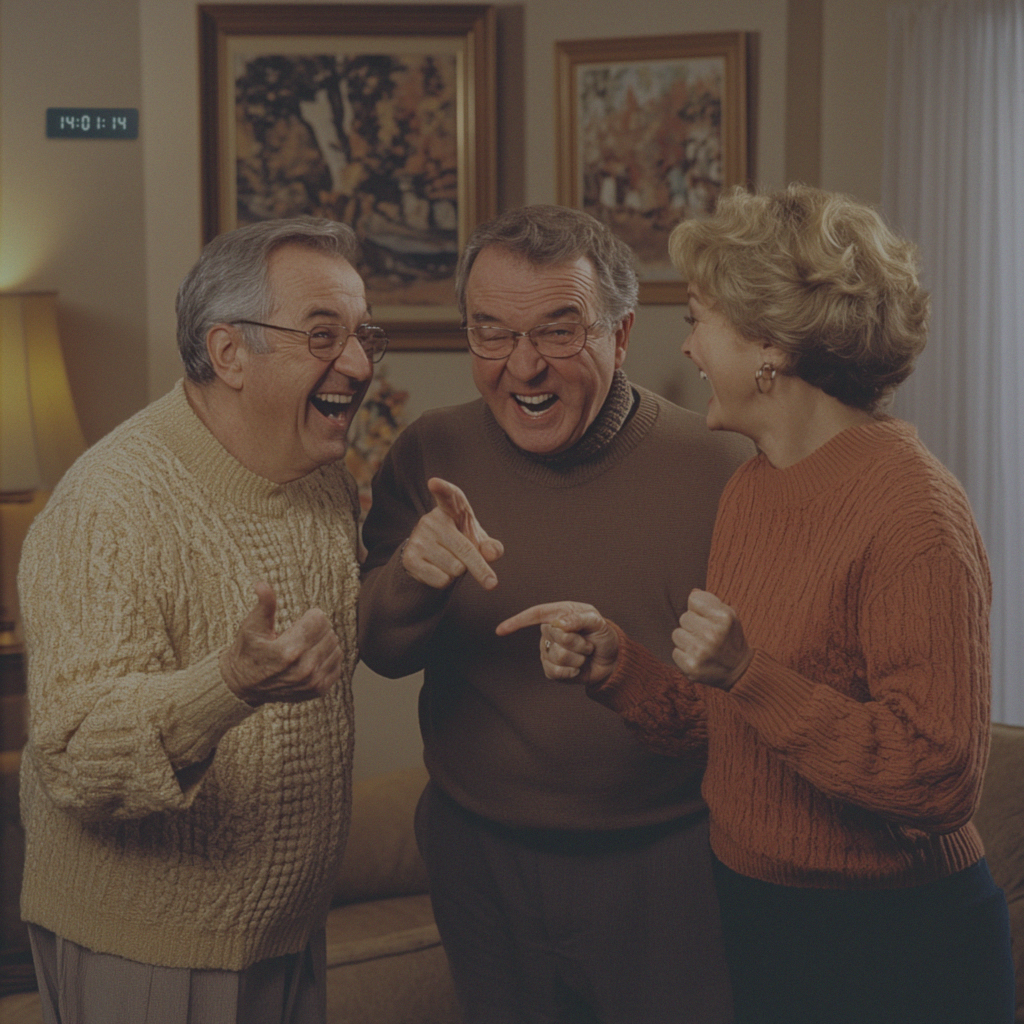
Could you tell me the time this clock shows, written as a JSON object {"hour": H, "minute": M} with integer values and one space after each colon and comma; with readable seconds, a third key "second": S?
{"hour": 14, "minute": 1, "second": 14}
